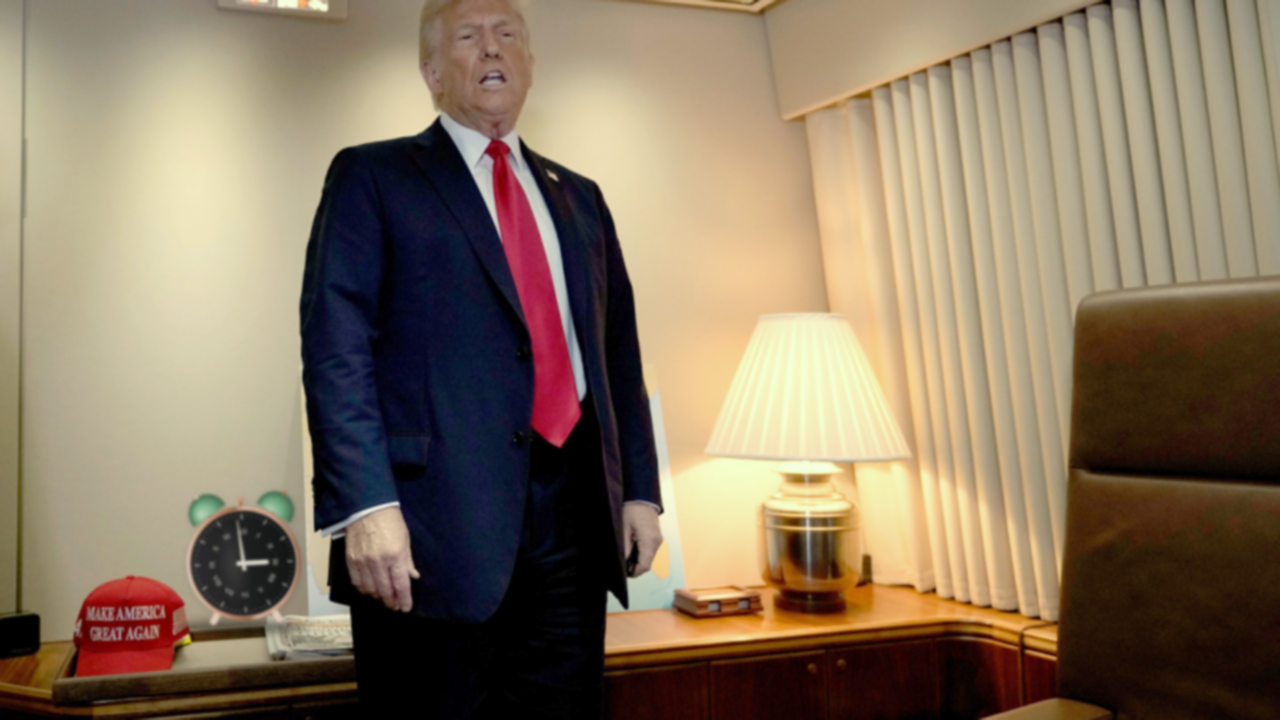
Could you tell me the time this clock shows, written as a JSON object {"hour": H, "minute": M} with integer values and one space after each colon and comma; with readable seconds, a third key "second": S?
{"hour": 2, "minute": 59}
